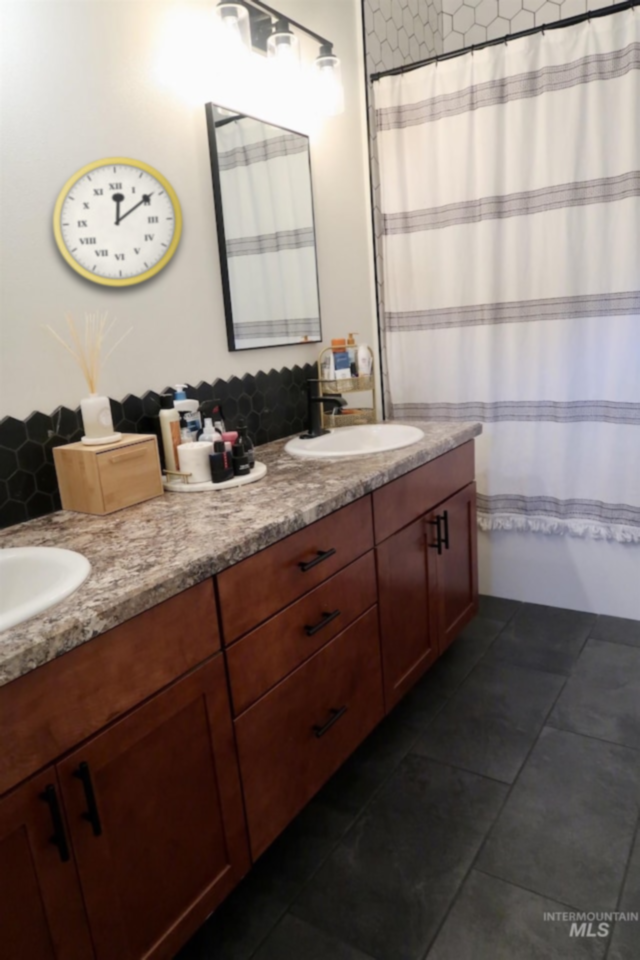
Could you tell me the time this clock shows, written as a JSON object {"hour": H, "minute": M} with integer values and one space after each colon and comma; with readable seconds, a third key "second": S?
{"hour": 12, "minute": 9}
